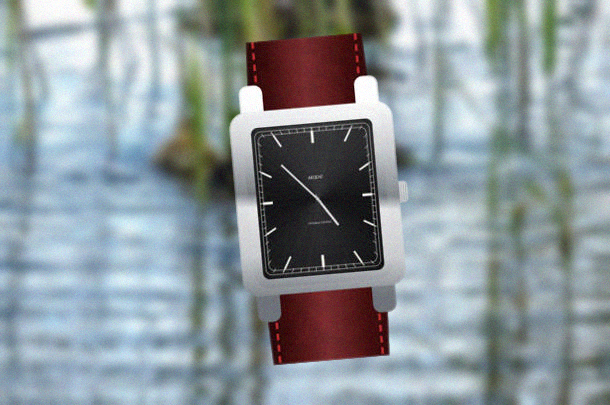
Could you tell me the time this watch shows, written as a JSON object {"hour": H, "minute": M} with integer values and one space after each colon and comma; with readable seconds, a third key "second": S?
{"hour": 4, "minute": 53}
